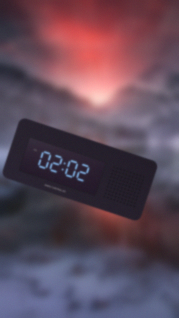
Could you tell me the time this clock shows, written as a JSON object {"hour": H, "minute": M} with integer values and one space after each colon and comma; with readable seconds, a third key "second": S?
{"hour": 2, "minute": 2}
